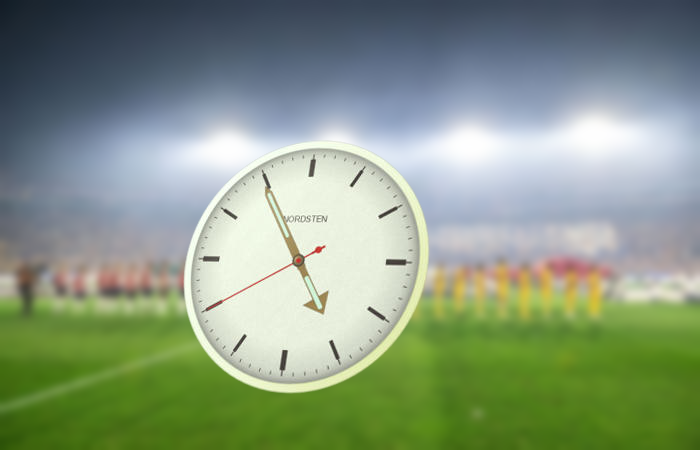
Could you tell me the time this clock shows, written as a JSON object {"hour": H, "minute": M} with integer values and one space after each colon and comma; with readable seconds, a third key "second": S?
{"hour": 4, "minute": 54, "second": 40}
